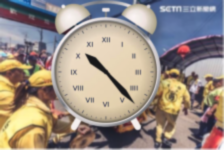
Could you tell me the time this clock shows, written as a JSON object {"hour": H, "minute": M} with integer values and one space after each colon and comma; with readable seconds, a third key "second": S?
{"hour": 10, "minute": 23}
